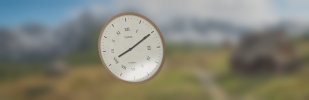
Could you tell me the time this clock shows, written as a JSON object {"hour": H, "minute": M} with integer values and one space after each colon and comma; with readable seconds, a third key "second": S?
{"hour": 8, "minute": 10}
